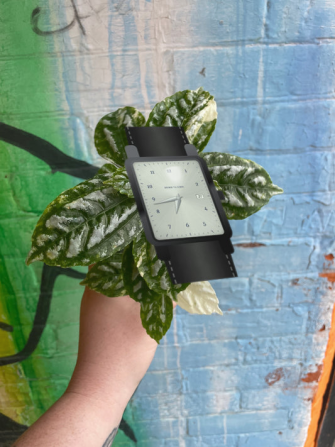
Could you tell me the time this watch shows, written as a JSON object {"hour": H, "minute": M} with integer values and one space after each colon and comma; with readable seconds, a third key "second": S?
{"hour": 6, "minute": 43}
